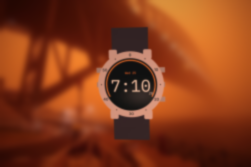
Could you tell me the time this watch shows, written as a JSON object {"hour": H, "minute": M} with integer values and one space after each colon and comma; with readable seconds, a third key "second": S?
{"hour": 7, "minute": 10}
